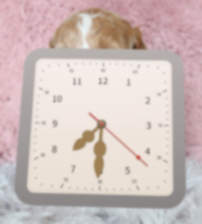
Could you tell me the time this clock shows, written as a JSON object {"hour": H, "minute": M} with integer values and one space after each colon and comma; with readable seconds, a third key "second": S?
{"hour": 7, "minute": 30, "second": 22}
